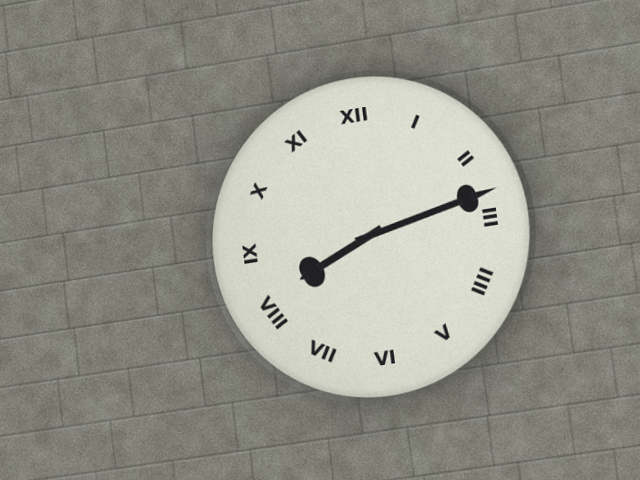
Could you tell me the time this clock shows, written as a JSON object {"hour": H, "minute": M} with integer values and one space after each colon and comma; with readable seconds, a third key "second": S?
{"hour": 8, "minute": 13}
